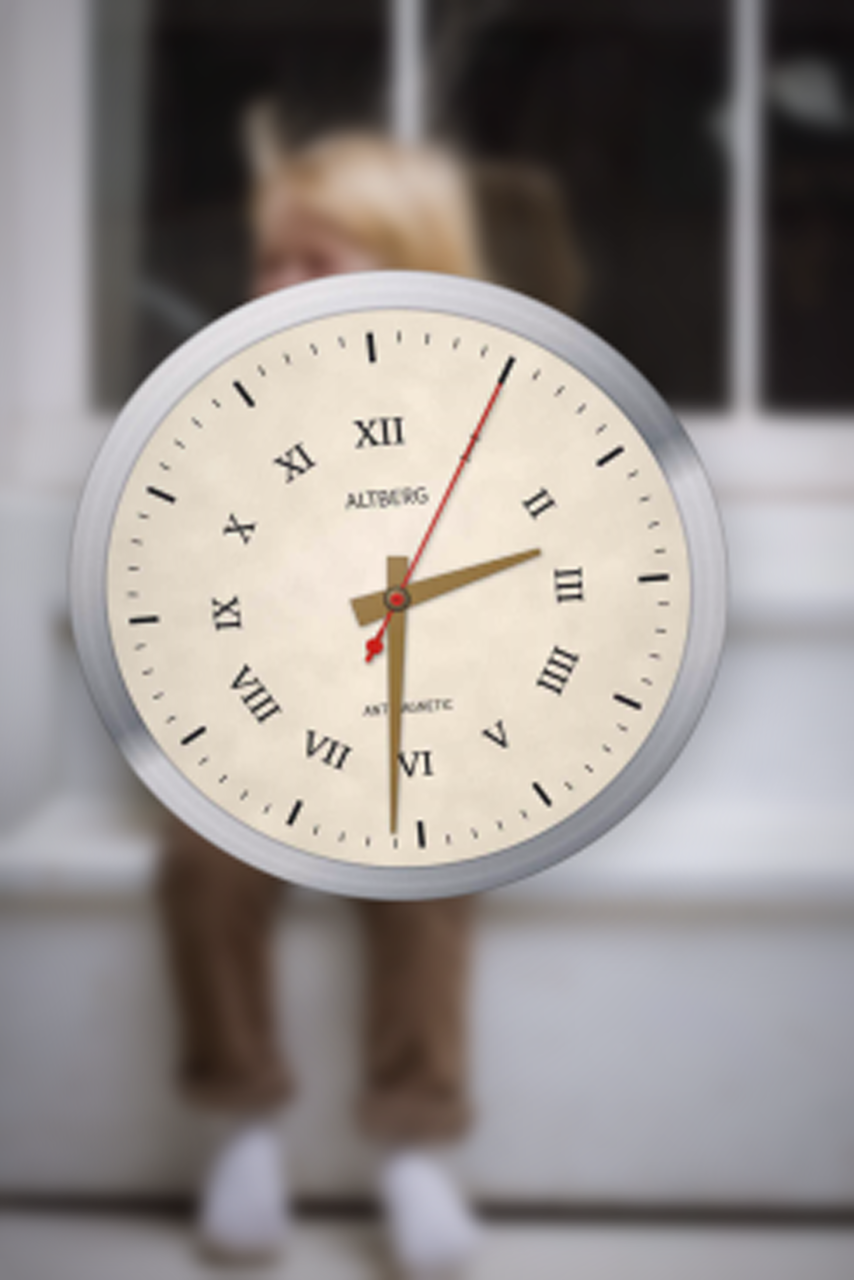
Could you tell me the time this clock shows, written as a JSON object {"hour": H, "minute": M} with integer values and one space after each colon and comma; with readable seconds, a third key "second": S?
{"hour": 2, "minute": 31, "second": 5}
